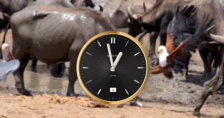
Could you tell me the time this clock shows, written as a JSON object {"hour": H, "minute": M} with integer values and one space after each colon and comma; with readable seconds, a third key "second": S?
{"hour": 12, "minute": 58}
